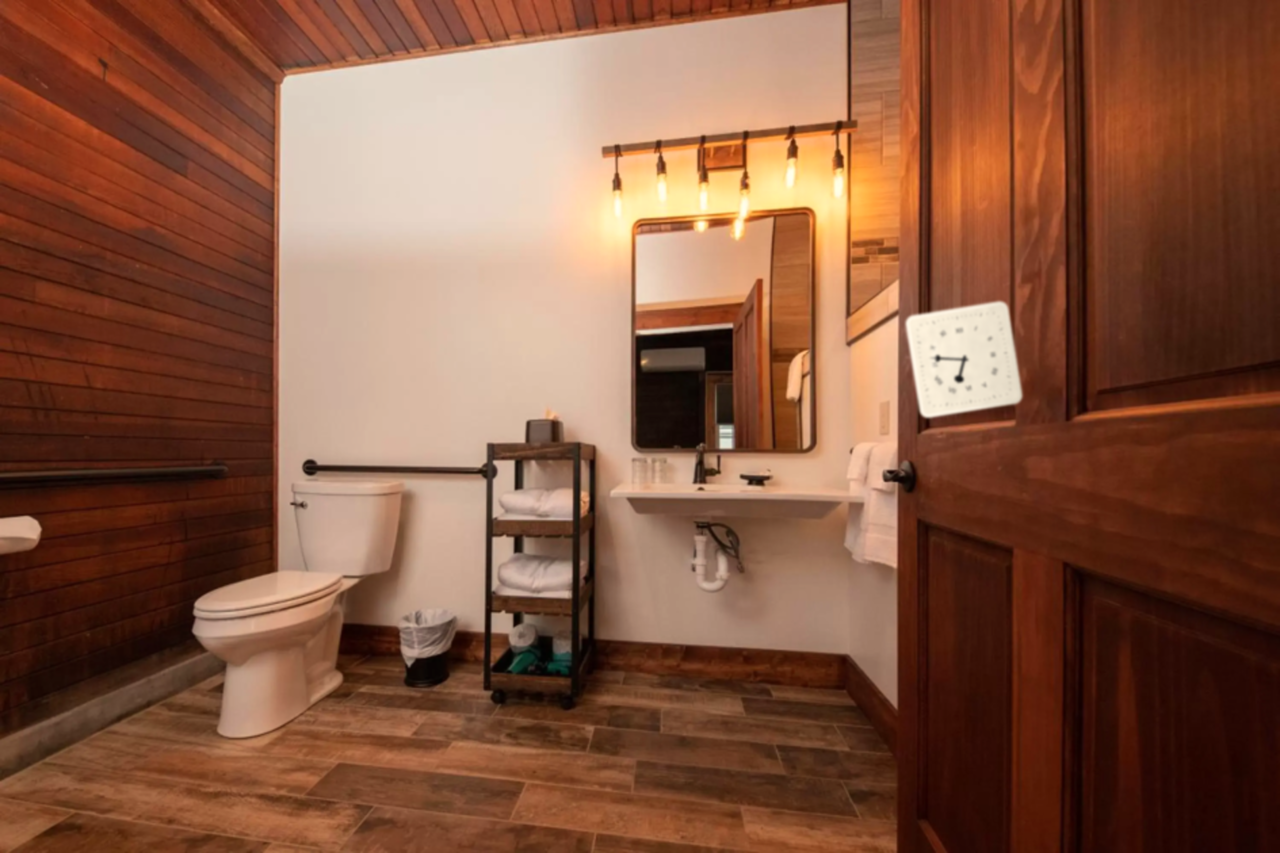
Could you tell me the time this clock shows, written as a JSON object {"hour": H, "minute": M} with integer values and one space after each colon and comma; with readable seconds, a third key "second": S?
{"hour": 6, "minute": 47}
